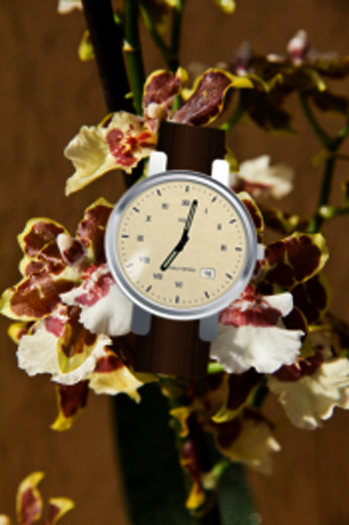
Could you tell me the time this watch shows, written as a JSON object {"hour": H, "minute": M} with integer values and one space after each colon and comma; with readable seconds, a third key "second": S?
{"hour": 7, "minute": 2}
